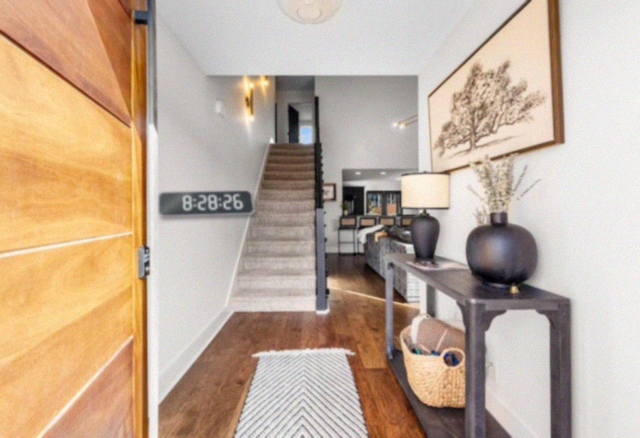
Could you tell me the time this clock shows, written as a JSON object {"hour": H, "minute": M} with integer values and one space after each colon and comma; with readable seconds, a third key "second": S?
{"hour": 8, "minute": 28, "second": 26}
